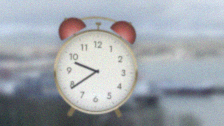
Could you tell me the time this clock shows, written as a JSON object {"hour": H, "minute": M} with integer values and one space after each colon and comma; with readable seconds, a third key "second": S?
{"hour": 9, "minute": 39}
